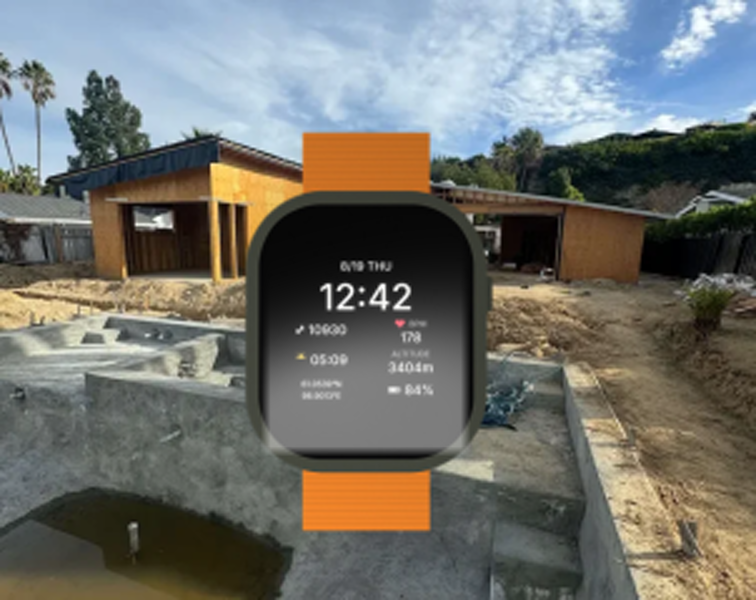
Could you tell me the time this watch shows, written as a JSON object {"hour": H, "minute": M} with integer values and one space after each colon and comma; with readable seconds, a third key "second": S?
{"hour": 12, "minute": 42}
